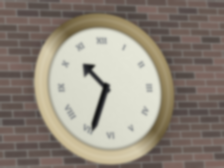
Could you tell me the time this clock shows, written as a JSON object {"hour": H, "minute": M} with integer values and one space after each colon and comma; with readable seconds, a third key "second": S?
{"hour": 10, "minute": 34}
